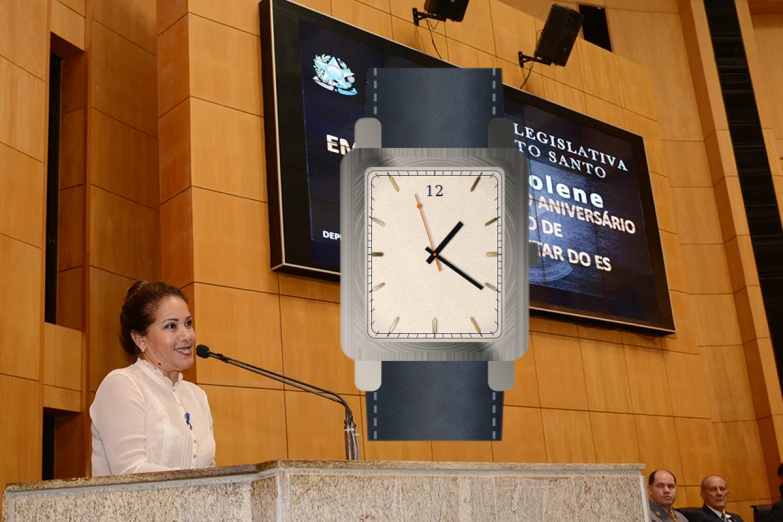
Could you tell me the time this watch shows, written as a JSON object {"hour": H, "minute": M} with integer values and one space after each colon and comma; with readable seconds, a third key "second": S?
{"hour": 1, "minute": 20, "second": 57}
